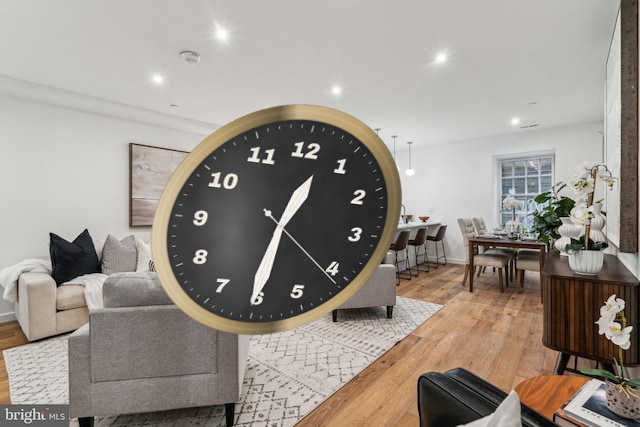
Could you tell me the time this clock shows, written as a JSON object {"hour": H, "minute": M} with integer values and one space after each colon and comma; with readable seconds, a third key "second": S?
{"hour": 12, "minute": 30, "second": 21}
